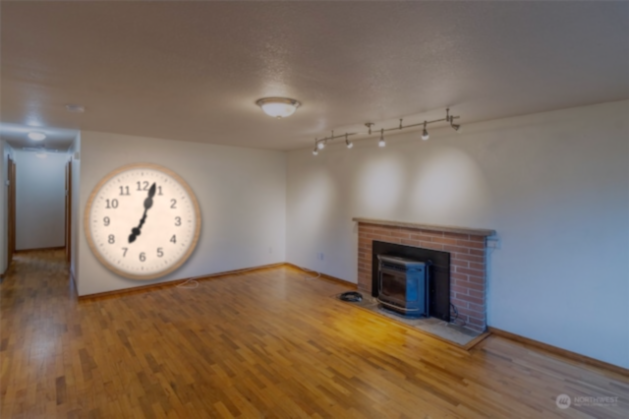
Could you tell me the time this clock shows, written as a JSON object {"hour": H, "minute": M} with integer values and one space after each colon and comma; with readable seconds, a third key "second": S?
{"hour": 7, "minute": 3}
